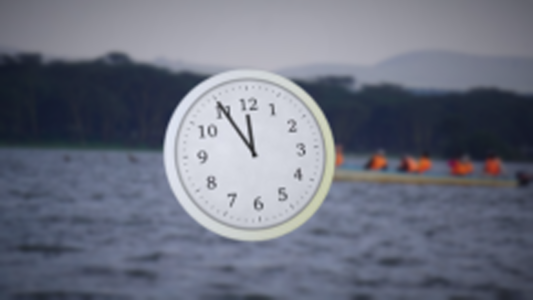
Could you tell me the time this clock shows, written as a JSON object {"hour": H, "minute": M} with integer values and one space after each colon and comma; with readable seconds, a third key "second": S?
{"hour": 11, "minute": 55}
